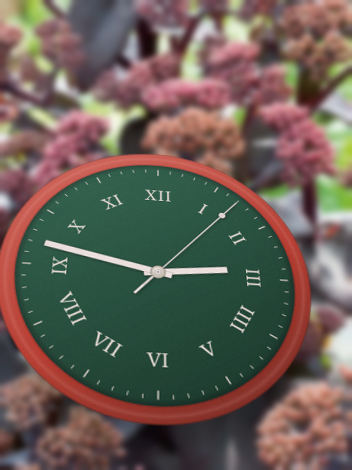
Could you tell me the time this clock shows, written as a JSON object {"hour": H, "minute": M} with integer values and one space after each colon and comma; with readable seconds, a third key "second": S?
{"hour": 2, "minute": 47, "second": 7}
